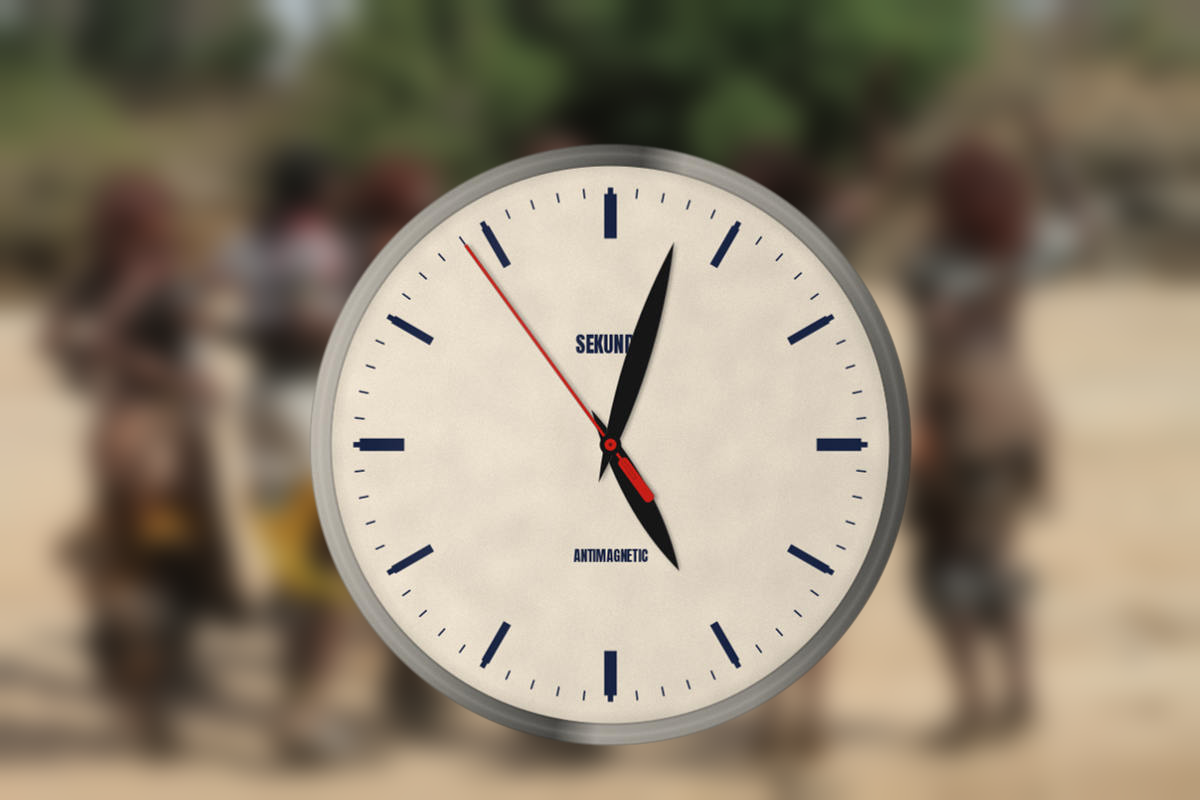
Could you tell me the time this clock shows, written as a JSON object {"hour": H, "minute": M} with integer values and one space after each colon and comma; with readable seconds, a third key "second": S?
{"hour": 5, "minute": 2, "second": 54}
